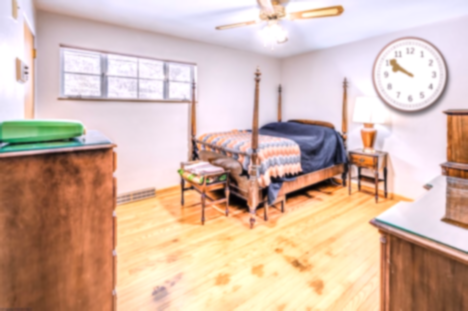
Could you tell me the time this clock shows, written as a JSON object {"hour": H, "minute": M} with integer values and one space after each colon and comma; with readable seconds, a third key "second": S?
{"hour": 9, "minute": 51}
